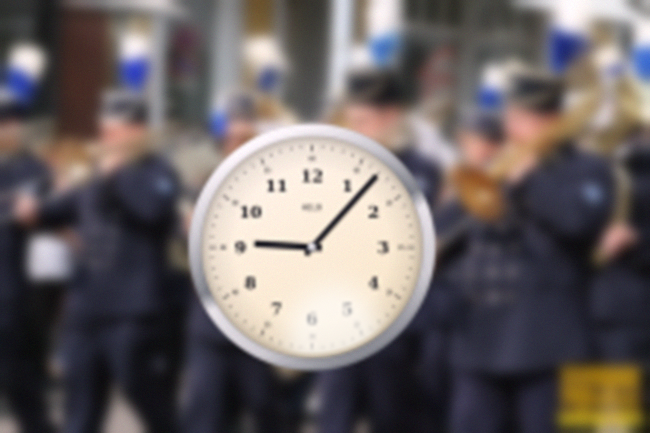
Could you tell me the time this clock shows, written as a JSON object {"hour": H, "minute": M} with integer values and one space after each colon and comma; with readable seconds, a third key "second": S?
{"hour": 9, "minute": 7}
